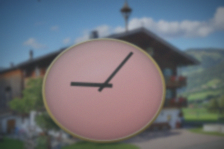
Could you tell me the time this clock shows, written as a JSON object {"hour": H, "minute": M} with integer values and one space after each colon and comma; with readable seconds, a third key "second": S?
{"hour": 9, "minute": 6}
